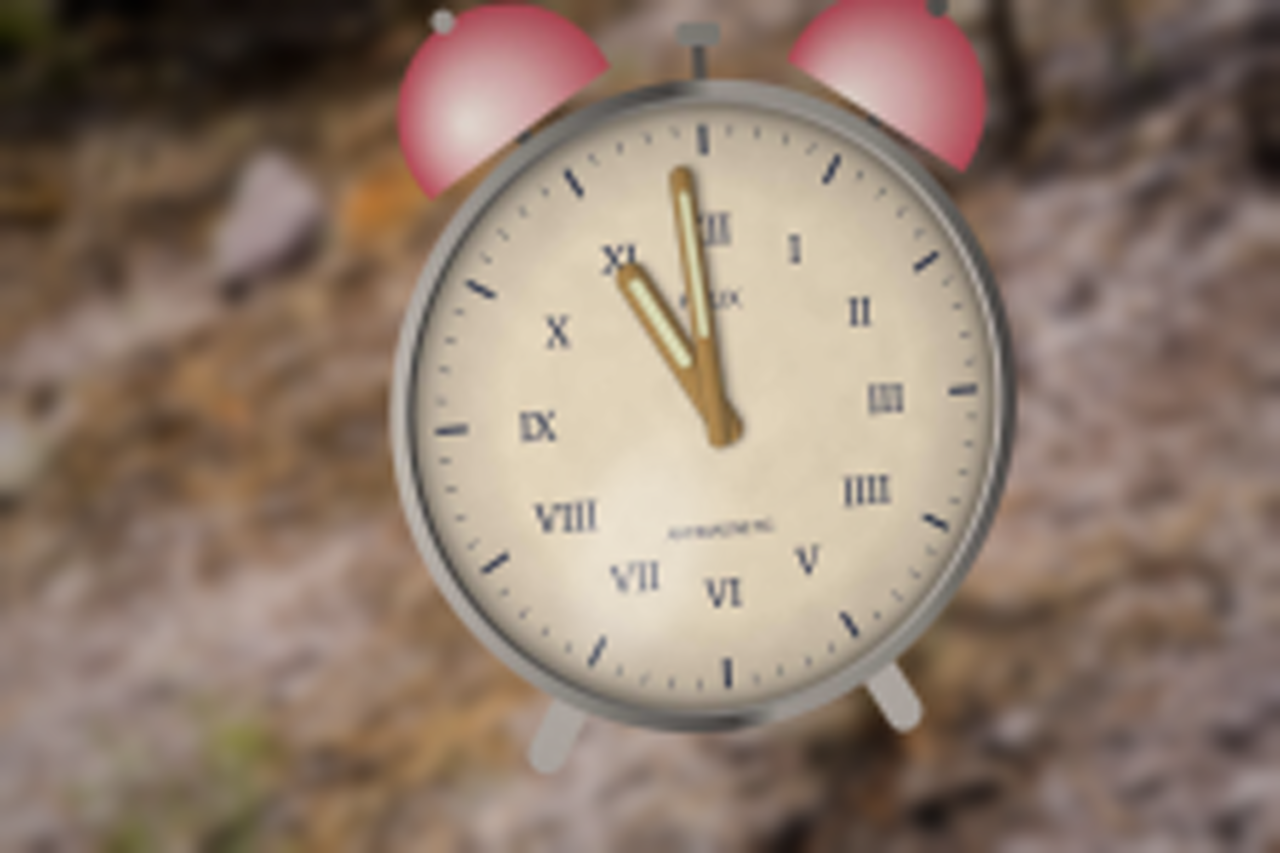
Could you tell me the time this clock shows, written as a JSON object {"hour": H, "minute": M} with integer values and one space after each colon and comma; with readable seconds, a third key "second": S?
{"hour": 10, "minute": 59}
